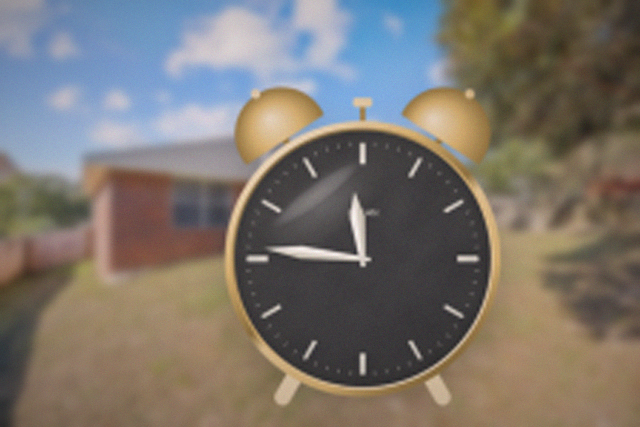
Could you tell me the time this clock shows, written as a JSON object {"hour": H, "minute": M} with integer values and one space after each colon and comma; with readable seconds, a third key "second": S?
{"hour": 11, "minute": 46}
